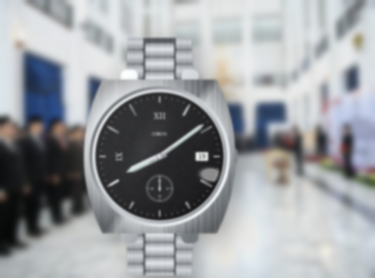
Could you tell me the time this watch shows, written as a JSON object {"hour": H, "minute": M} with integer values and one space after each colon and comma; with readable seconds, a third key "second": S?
{"hour": 8, "minute": 9}
